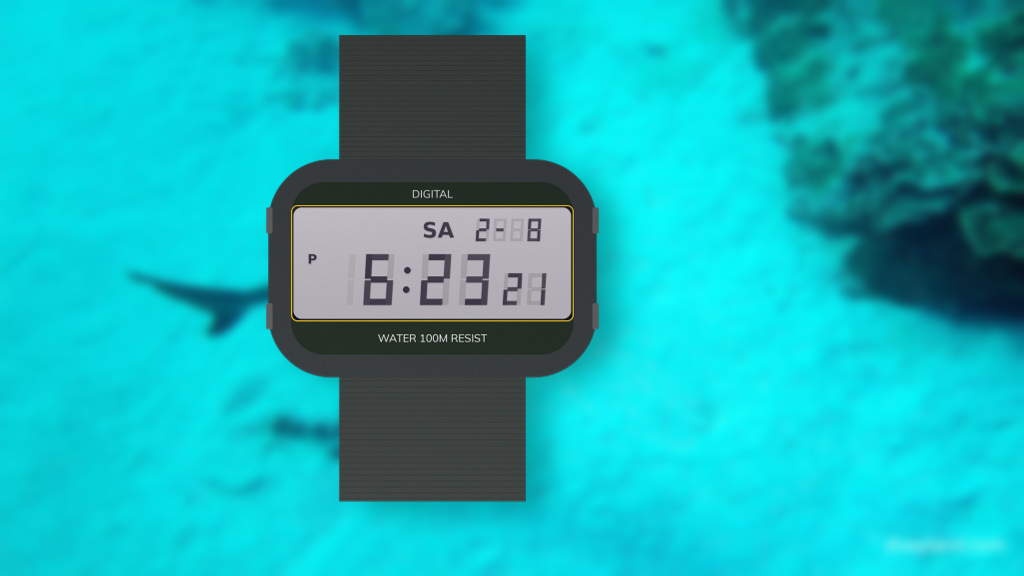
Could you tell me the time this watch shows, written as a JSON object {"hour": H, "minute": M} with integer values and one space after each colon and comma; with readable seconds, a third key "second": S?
{"hour": 6, "minute": 23, "second": 21}
